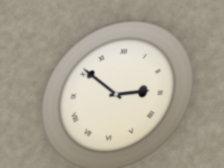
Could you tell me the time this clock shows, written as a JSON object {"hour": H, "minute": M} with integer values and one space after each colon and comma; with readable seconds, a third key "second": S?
{"hour": 2, "minute": 51}
